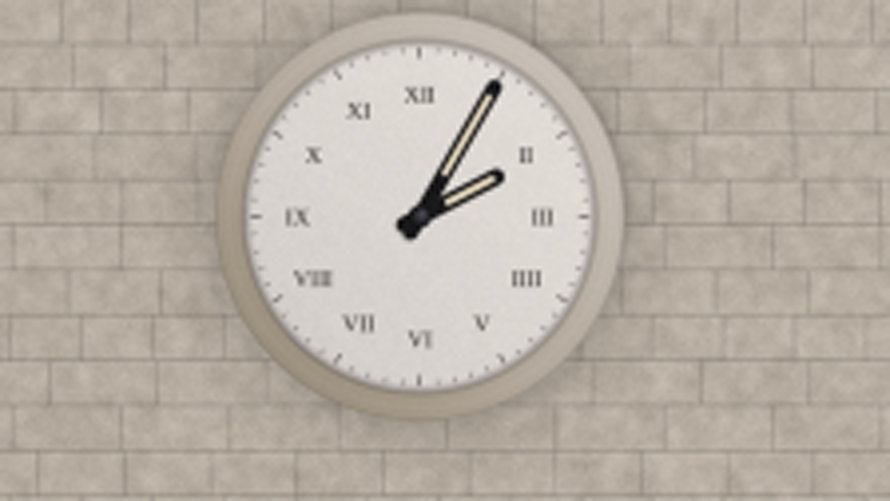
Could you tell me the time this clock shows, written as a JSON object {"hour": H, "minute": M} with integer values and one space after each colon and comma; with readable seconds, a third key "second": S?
{"hour": 2, "minute": 5}
